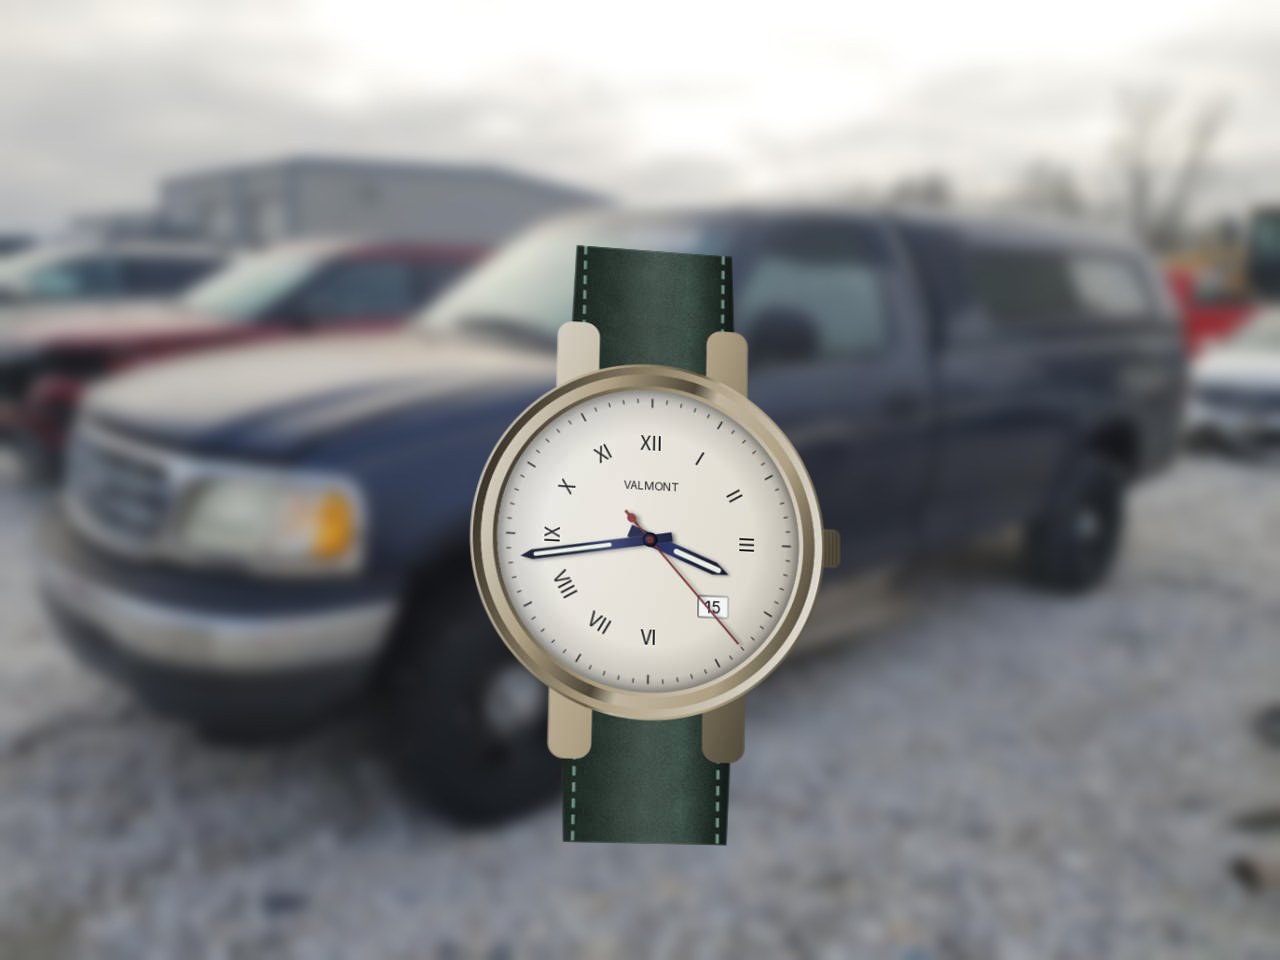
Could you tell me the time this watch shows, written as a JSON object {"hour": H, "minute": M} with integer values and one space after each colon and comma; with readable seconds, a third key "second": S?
{"hour": 3, "minute": 43, "second": 23}
